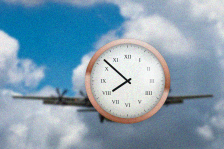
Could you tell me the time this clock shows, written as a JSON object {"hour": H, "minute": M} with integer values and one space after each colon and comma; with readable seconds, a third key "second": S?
{"hour": 7, "minute": 52}
